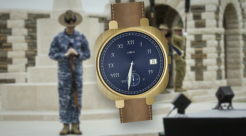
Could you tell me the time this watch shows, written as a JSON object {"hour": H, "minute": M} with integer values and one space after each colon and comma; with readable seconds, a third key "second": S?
{"hour": 6, "minute": 32}
